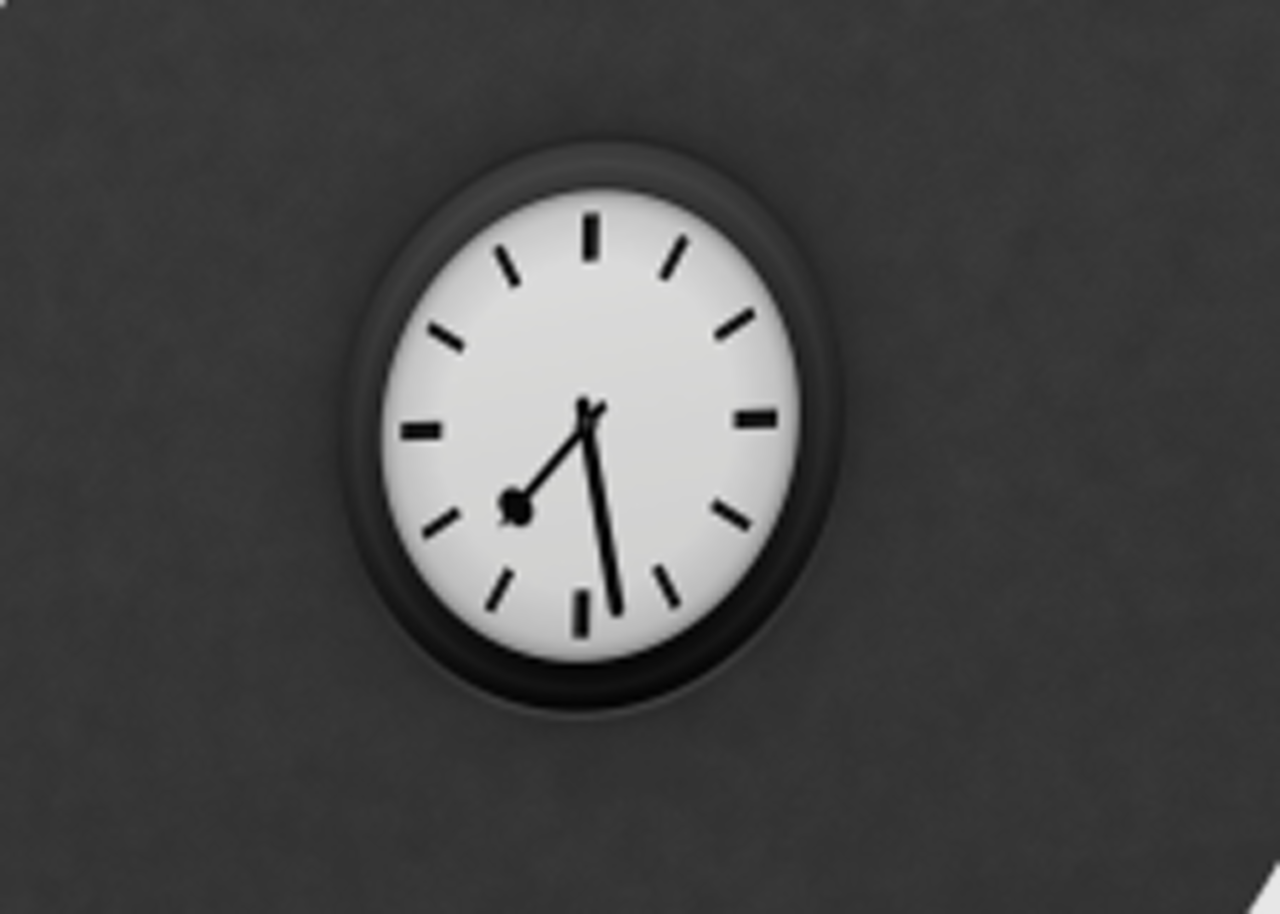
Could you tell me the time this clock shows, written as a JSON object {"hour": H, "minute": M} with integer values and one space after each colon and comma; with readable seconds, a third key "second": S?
{"hour": 7, "minute": 28}
